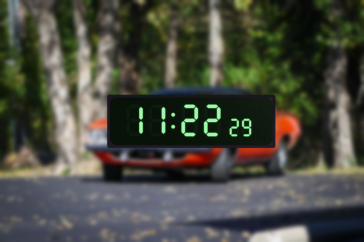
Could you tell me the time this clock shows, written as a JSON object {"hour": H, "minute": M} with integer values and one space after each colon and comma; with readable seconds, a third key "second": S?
{"hour": 11, "minute": 22, "second": 29}
